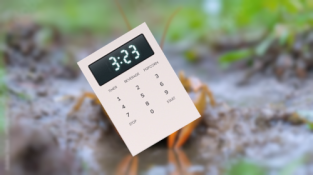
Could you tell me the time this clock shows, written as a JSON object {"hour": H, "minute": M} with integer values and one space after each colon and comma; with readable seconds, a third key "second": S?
{"hour": 3, "minute": 23}
